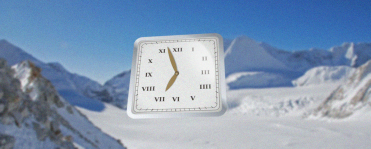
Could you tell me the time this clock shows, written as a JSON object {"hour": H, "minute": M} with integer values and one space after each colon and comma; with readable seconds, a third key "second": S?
{"hour": 6, "minute": 57}
